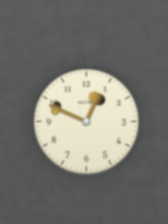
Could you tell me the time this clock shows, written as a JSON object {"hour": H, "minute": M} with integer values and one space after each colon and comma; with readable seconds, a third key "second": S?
{"hour": 12, "minute": 49}
